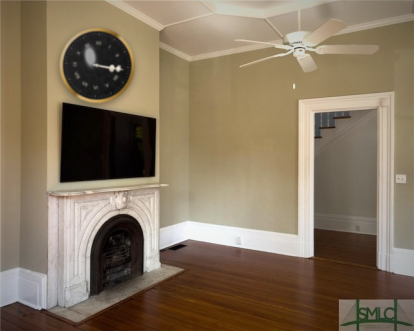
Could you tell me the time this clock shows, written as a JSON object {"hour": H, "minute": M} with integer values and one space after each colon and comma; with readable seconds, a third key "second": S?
{"hour": 3, "minute": 16}
